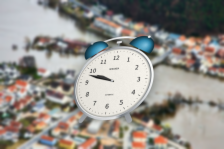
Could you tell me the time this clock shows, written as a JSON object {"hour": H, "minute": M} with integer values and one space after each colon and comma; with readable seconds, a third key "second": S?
{"hour": 9, "minute": 48}
